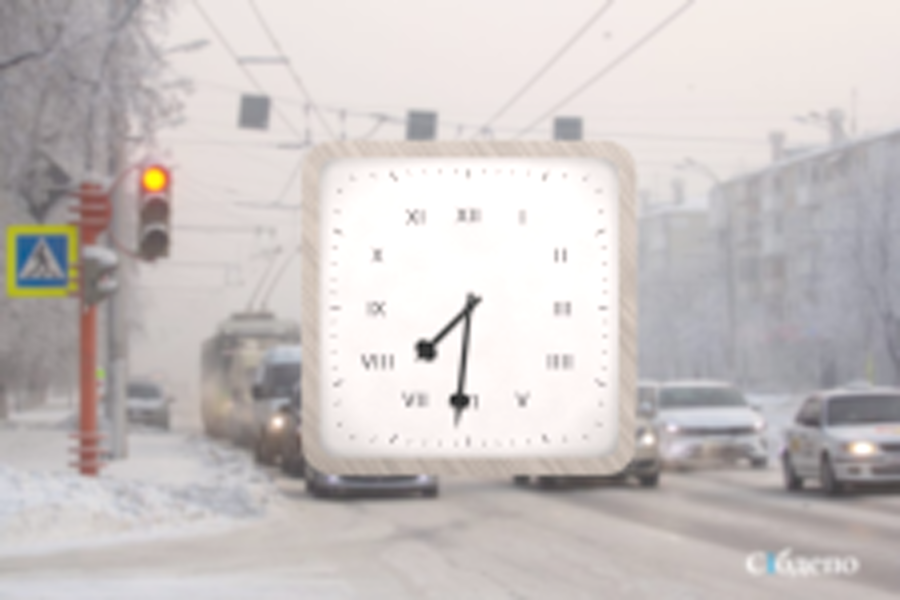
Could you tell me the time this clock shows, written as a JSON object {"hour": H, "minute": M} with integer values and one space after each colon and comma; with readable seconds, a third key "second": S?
{"hour": 7, "minute": 31}
